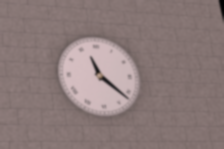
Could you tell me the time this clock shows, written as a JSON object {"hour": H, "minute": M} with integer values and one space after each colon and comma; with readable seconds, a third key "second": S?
{"hour": 11, "minute": 22}
